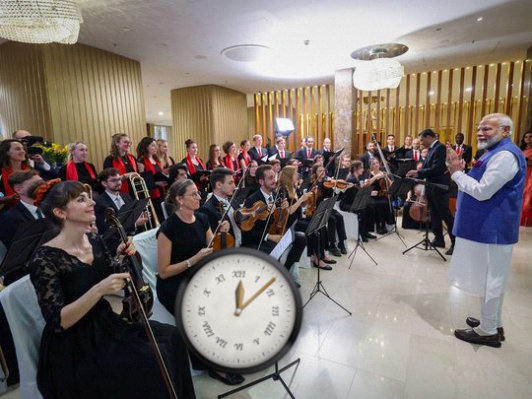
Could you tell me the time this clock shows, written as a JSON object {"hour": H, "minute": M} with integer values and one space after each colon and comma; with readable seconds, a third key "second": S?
{"hour": 12, "minute": 8}
